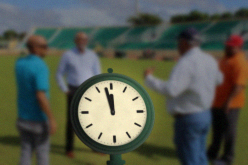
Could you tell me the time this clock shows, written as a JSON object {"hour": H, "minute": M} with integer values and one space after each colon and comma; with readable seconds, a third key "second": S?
{"hour": 11, "minute": 58}
